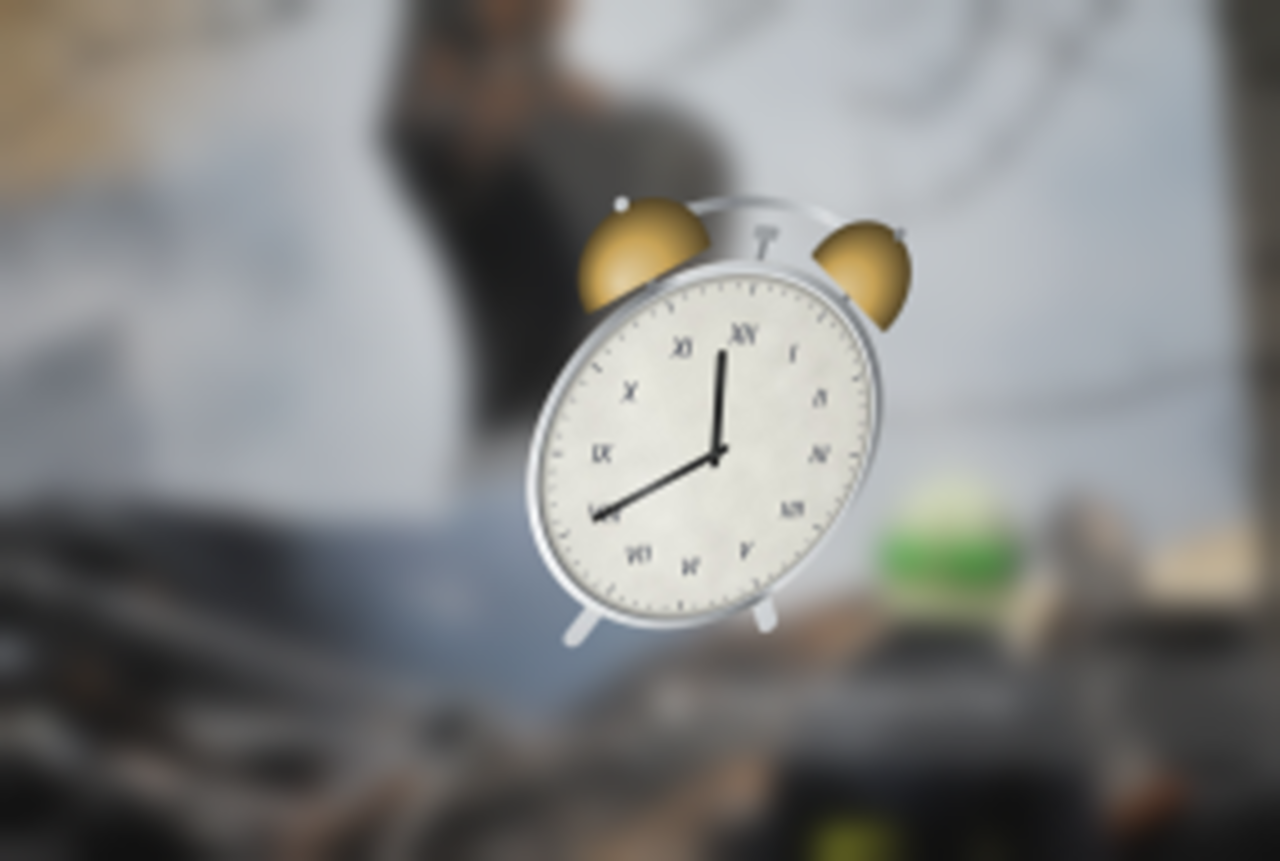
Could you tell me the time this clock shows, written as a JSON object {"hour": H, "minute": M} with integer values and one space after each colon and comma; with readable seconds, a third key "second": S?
{"hour": 11, "minute": 40}
